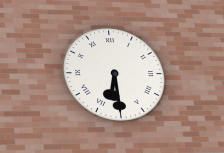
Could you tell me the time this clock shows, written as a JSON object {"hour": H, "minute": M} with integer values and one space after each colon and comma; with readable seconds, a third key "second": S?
{"hour": 6, "minute": 30}
